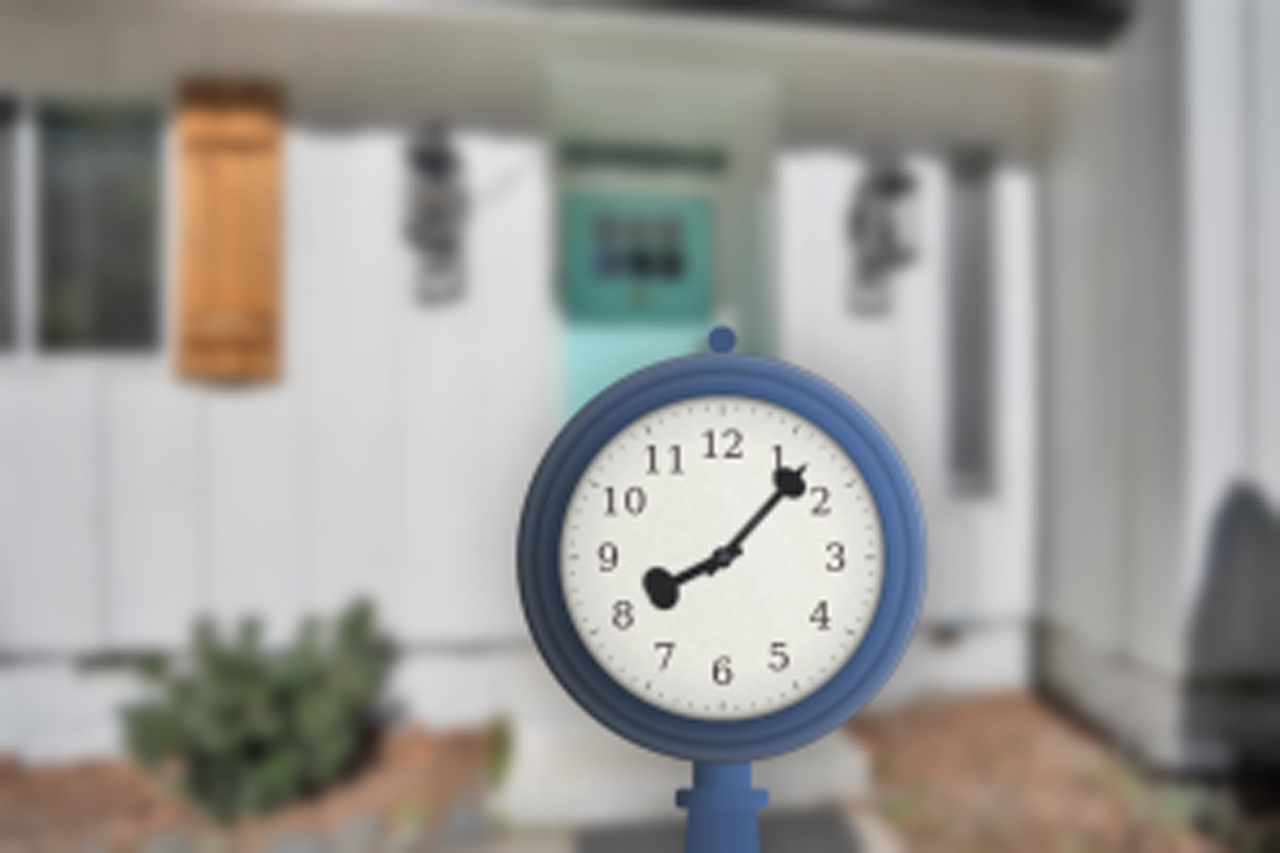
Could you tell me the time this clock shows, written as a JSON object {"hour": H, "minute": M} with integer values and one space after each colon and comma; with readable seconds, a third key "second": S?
{"hour": 8, "minute": 7}
